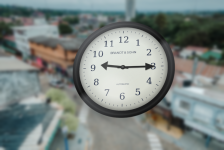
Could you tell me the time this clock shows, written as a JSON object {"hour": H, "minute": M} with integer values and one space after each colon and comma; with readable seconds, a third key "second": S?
{"hour": 9, "minute": 15}
